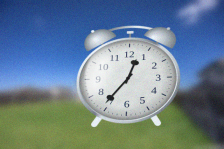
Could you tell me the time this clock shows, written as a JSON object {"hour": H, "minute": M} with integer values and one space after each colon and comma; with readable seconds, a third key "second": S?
{"hour": 12, "minute": 36}
